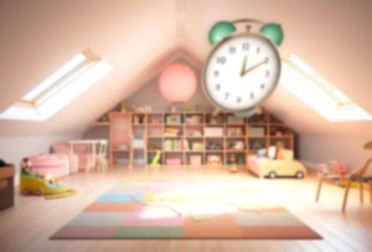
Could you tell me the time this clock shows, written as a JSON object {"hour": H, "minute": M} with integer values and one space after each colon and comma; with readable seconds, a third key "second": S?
{"hour": 12, "minute": 10}
